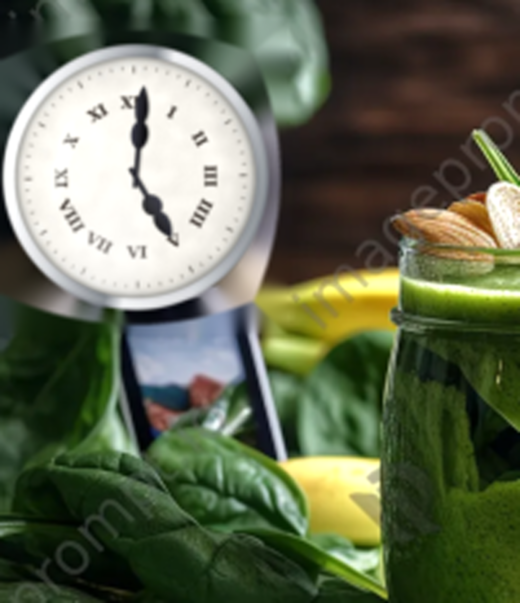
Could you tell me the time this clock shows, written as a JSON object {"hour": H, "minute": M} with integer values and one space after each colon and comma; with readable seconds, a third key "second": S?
{"hour": 5, "minute": 1}
